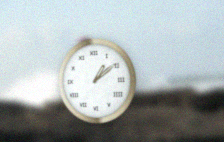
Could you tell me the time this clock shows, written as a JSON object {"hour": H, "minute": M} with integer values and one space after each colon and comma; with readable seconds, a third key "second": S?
{"hour": 1, "minute": 9}
